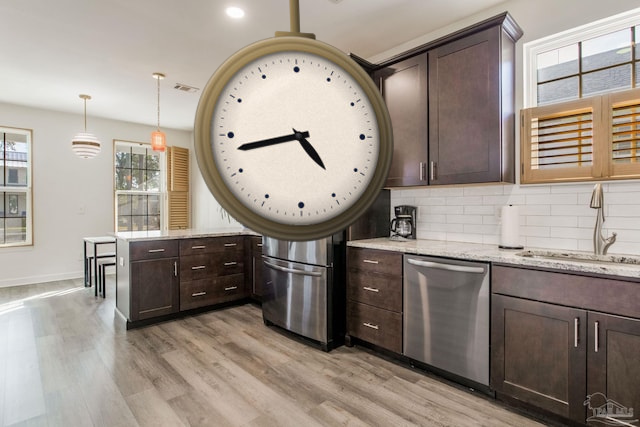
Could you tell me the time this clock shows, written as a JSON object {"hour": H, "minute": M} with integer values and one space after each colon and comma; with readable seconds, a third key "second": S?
{"hour": 4, "minute": 43}
